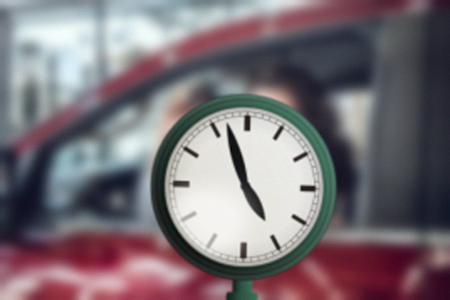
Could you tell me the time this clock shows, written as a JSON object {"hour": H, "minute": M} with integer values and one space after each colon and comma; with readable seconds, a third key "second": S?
{"hour": 4, "minute": 57}
